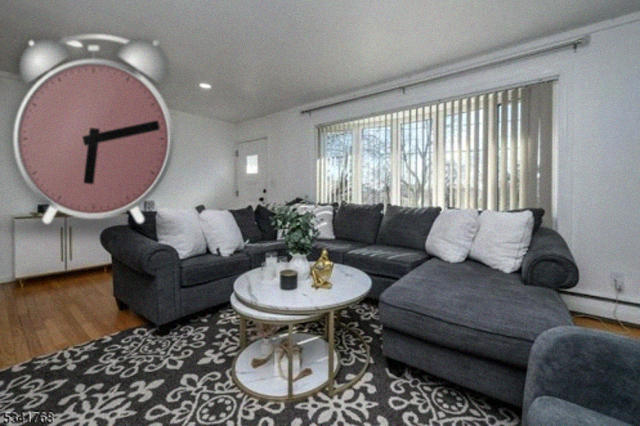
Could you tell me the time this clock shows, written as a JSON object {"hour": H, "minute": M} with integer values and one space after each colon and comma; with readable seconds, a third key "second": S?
{"hour": 6, "minute": 13}
